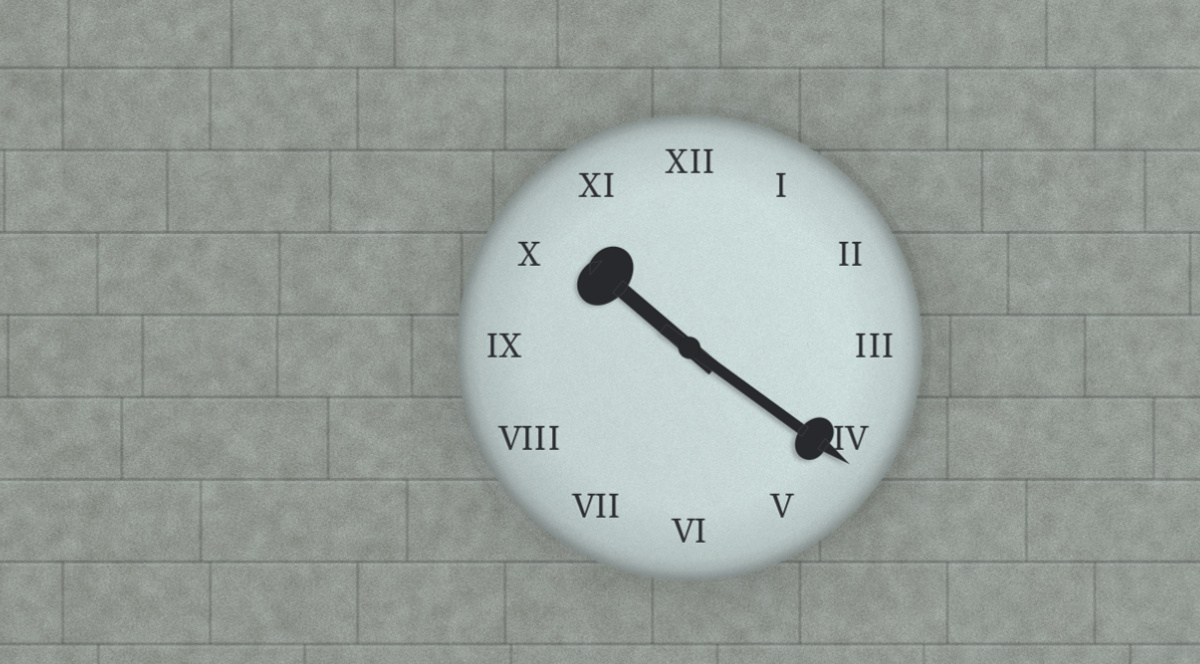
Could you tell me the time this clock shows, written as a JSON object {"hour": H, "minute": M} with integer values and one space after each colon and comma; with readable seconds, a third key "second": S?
{"hour": 10, "minute": 21}
